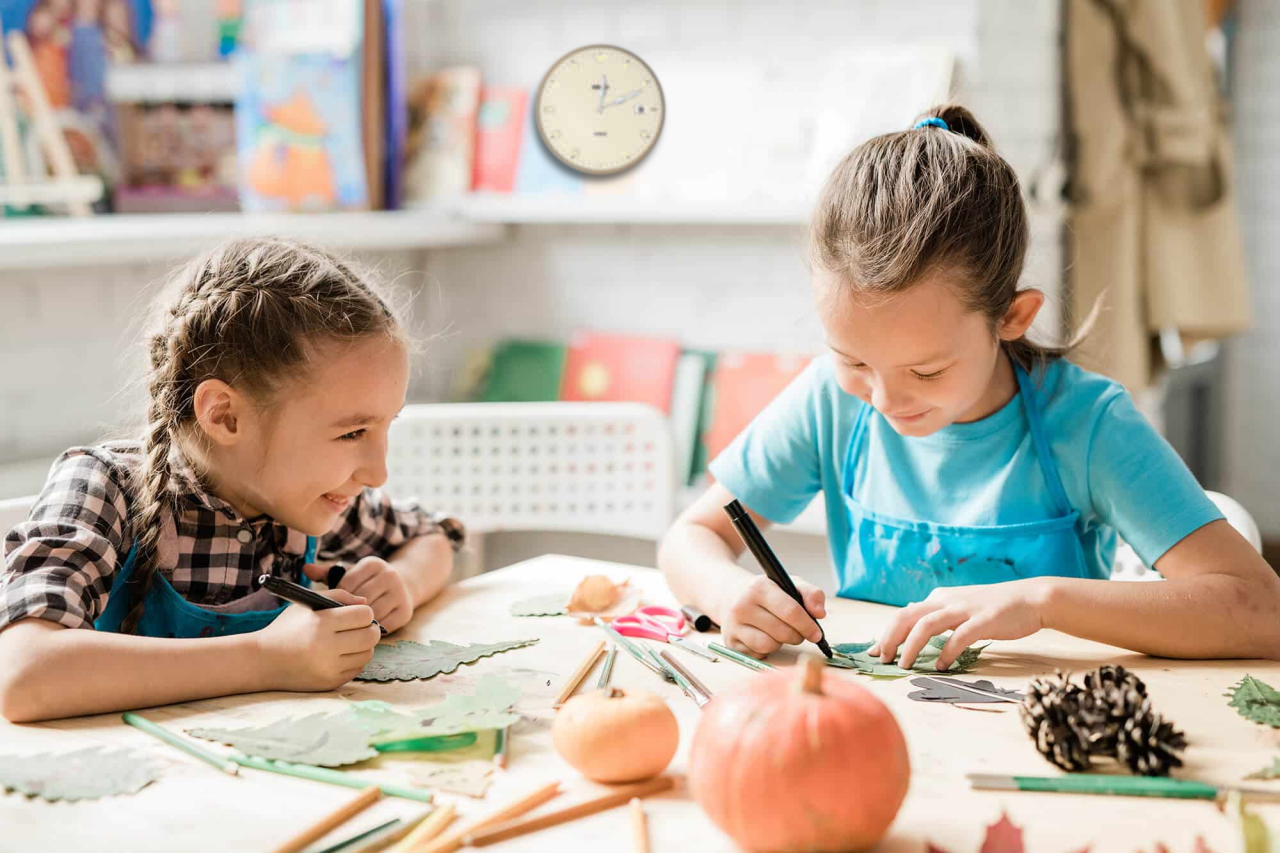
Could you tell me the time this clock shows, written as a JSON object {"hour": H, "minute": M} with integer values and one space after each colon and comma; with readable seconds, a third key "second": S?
{"hour": 12, "minute": 11}
